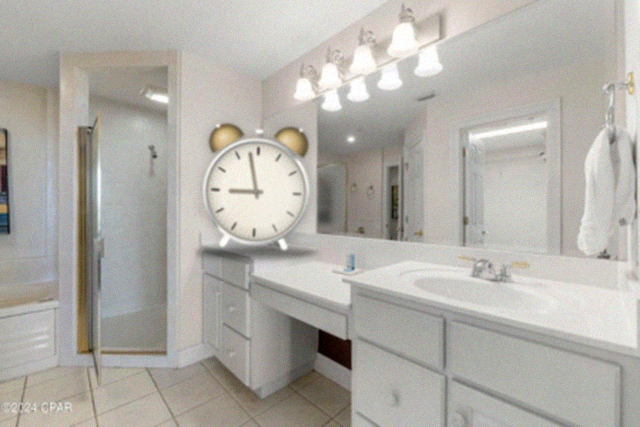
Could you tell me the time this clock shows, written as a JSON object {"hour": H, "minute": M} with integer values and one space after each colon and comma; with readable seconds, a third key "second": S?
{"hour": 8, "minute": 58}
